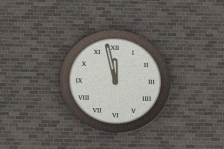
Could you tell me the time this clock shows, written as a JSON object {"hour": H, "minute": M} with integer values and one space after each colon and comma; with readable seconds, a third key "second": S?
{"hour": 11, "minute": 58}
